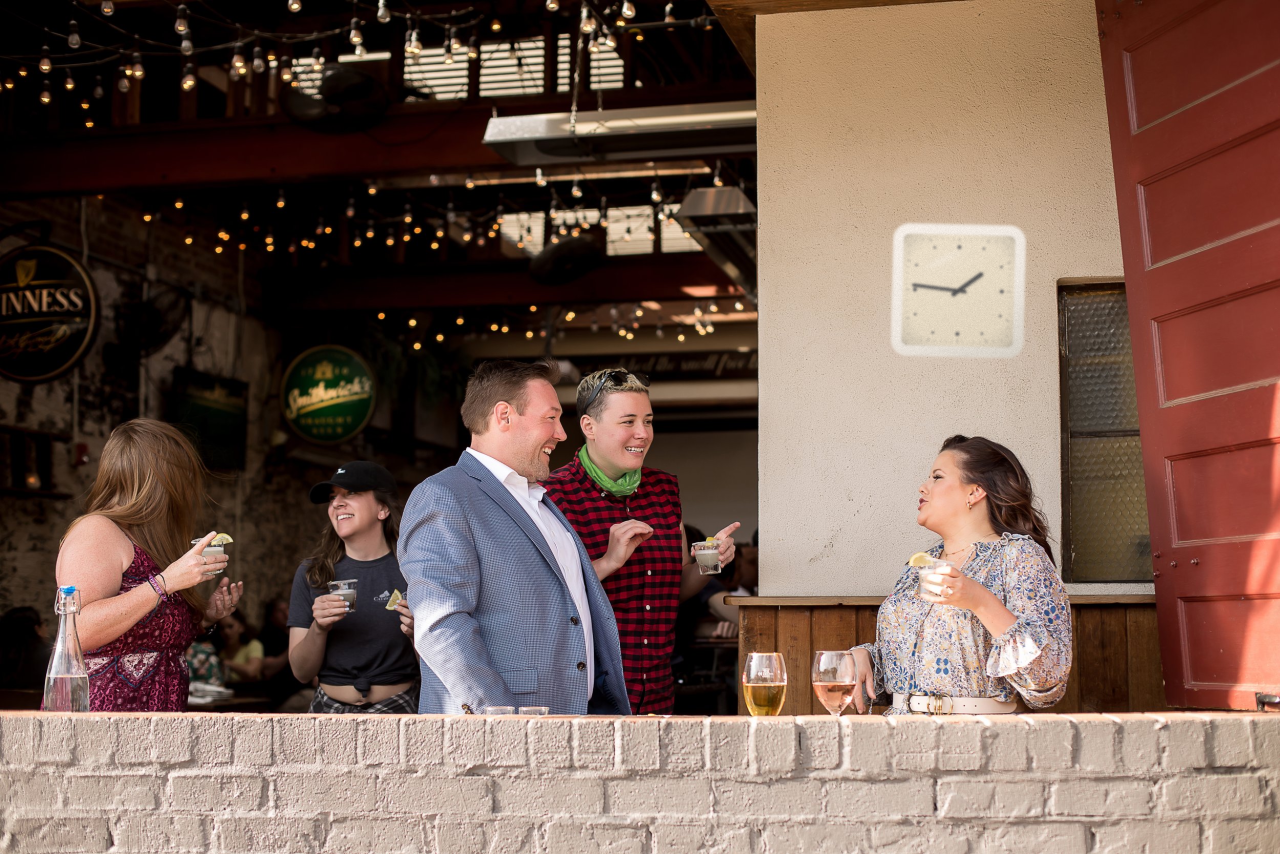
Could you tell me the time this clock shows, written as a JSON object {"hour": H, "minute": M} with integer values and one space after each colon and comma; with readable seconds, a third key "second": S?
{"hour": 1, "minute": 46}
